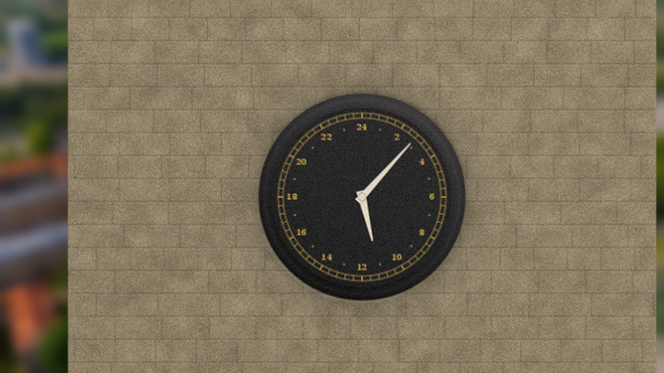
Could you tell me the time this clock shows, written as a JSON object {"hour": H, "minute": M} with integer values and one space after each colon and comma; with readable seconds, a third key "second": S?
{"hour": 11, "minute": 7}
